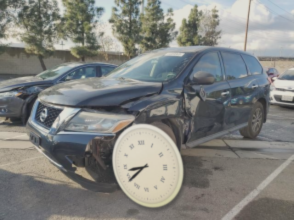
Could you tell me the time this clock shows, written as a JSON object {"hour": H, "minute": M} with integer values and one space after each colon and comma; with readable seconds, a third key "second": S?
{"hour": 8, "minute": 39}
